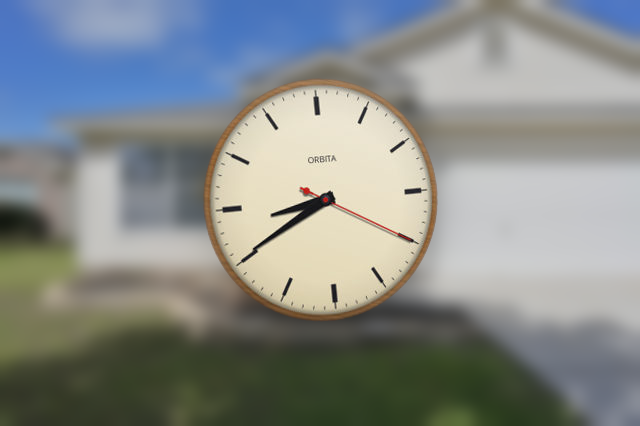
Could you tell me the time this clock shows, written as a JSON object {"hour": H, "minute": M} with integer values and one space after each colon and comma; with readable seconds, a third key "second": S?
{"hour": 8, "minute": 40, "second": 20}
